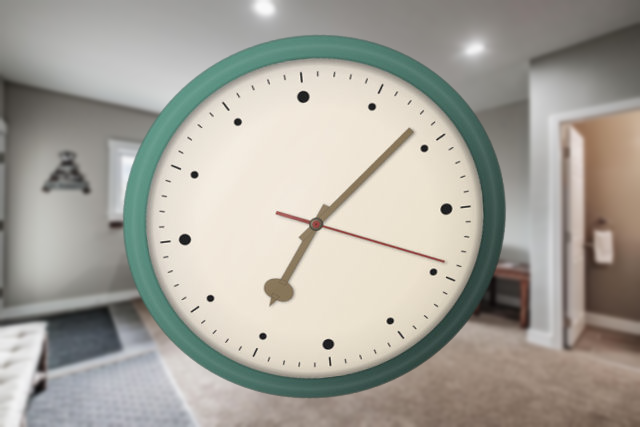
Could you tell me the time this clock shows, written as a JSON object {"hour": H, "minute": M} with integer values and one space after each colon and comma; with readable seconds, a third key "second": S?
{"hour": 7, "minute": 8, "second": 19}
